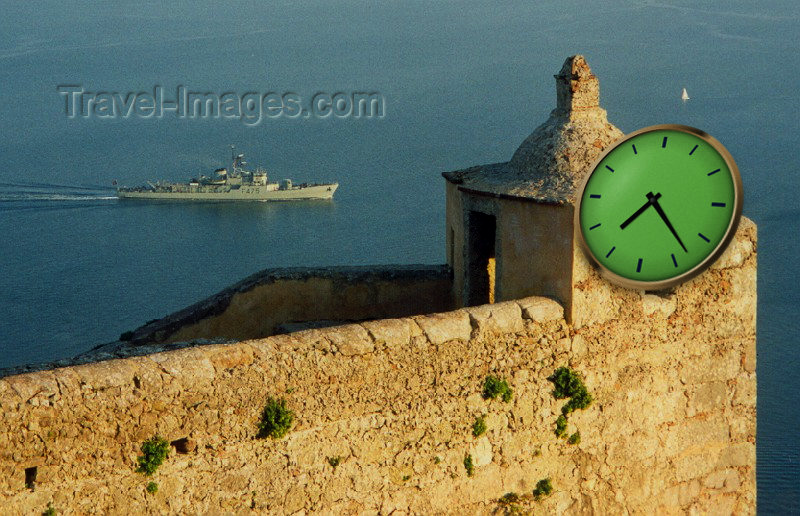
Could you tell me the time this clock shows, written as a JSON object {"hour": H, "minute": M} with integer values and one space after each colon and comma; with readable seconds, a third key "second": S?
{"hour": 7, "minute": 23}
